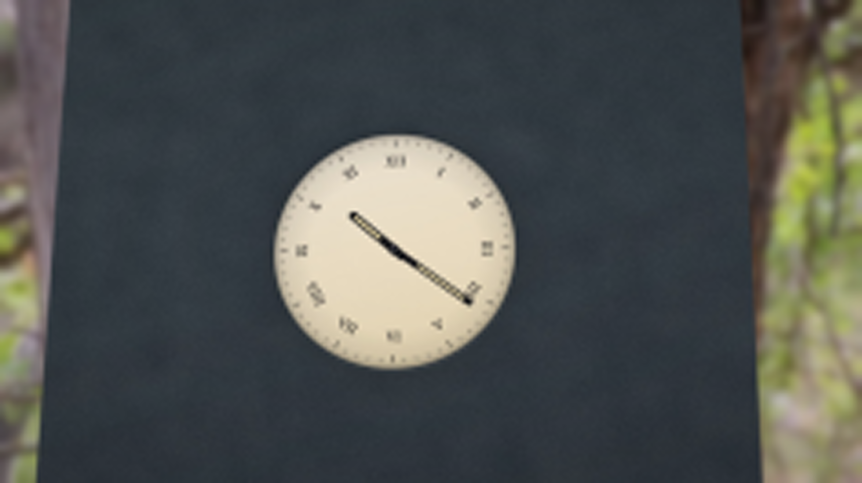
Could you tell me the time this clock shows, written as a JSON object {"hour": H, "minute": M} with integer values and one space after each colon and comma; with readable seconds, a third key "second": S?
{"hour": 10, "minute": 21}
